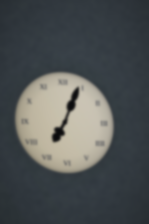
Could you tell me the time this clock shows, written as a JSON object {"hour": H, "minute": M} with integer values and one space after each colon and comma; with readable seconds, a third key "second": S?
{"hour": 7, "minute": 4}
